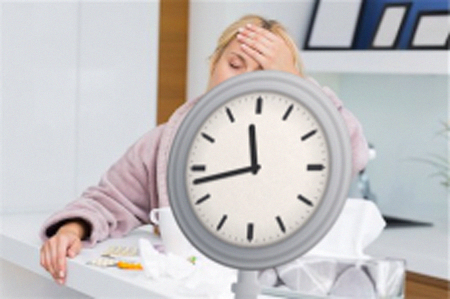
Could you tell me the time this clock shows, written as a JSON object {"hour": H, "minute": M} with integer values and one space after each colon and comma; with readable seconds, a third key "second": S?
{"hour": 11, "minute": 43}
